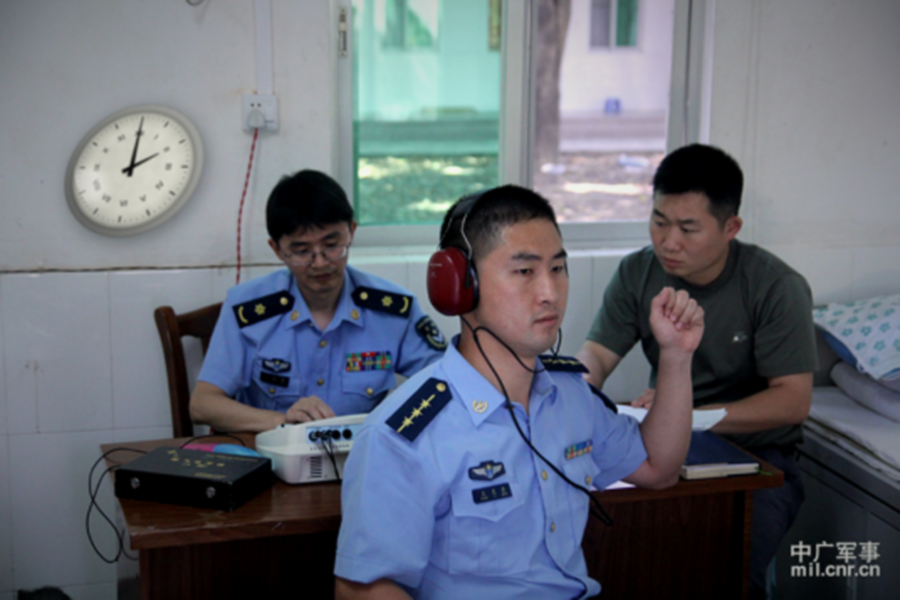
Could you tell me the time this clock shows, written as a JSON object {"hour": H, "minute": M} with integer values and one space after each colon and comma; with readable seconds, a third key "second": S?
{"hour": 2, "minute": 0}
